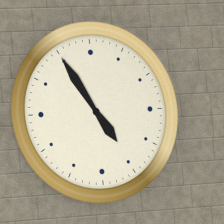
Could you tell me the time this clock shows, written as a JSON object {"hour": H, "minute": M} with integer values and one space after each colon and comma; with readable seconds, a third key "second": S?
{"hour": 4, "minute": 55}
